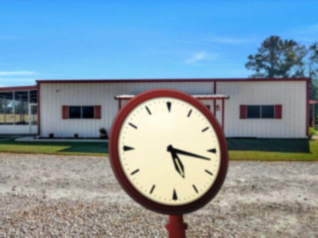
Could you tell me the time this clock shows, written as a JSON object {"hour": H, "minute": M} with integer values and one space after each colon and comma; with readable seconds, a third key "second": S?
{"hour": 5, "minute": 17}
